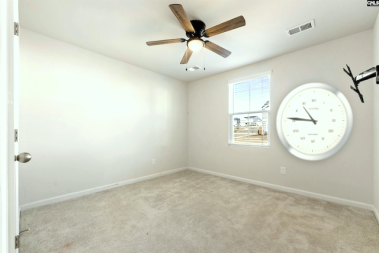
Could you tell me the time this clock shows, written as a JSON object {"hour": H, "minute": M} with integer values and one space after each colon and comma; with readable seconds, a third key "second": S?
{"hour": 10, "minute": 46}
